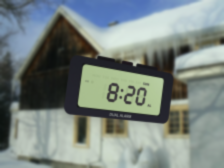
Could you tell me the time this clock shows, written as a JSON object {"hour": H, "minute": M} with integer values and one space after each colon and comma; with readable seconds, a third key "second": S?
{"hour": 8, "minute": 20}
